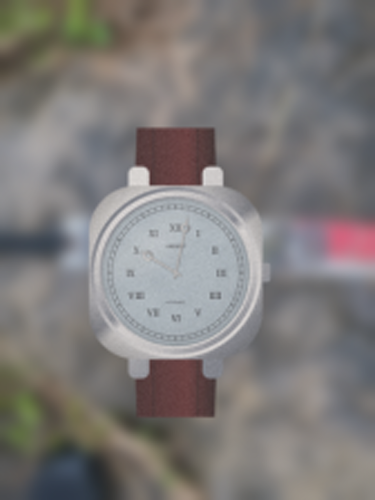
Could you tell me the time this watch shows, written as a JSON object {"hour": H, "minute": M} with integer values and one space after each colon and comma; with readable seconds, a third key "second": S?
{"hour": 10, "minute": 2}
